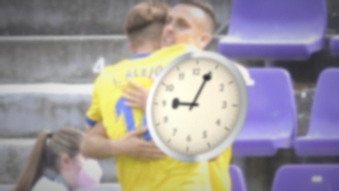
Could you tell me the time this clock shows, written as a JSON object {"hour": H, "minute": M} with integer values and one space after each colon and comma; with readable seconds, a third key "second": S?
{"hour": 9, "minute": 4}
